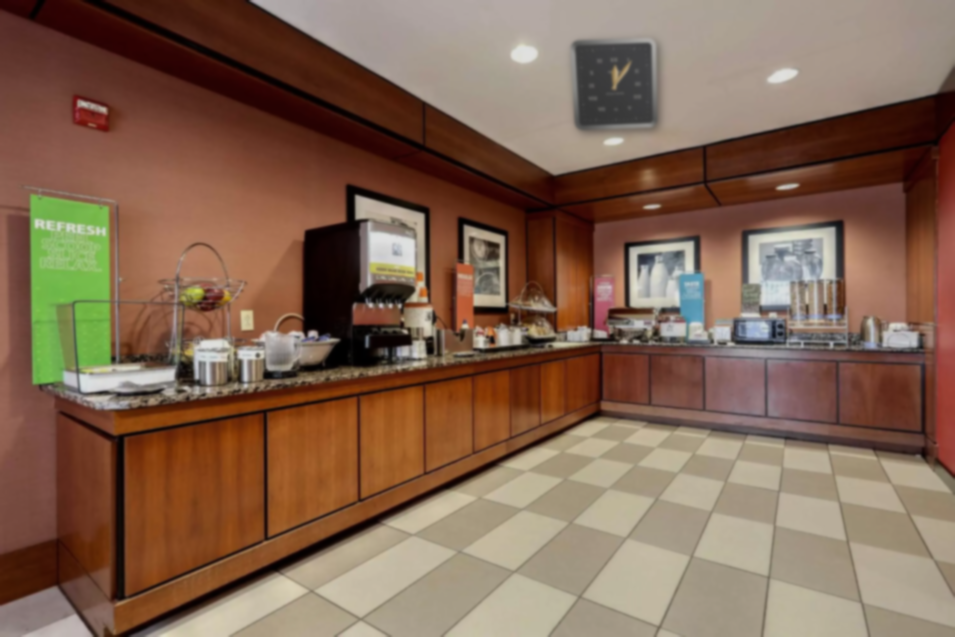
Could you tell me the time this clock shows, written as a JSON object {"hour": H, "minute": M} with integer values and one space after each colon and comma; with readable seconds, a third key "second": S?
{"hour": 12, "minute": 6}
